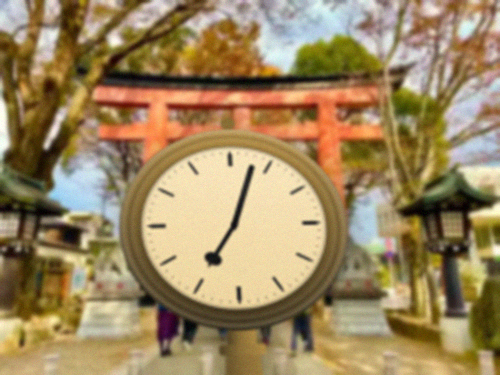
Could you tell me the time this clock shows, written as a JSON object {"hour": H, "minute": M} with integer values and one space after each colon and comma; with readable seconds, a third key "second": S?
{"hour": 7, "minute": 3}
